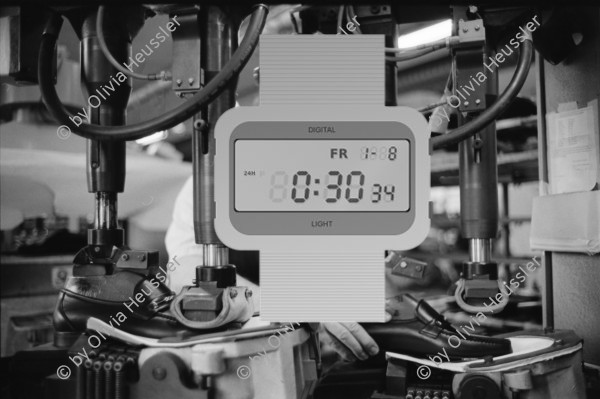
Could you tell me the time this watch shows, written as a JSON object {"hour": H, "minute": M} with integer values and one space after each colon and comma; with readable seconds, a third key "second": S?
{"hour": 0, "minute": 30, "second": 34}
